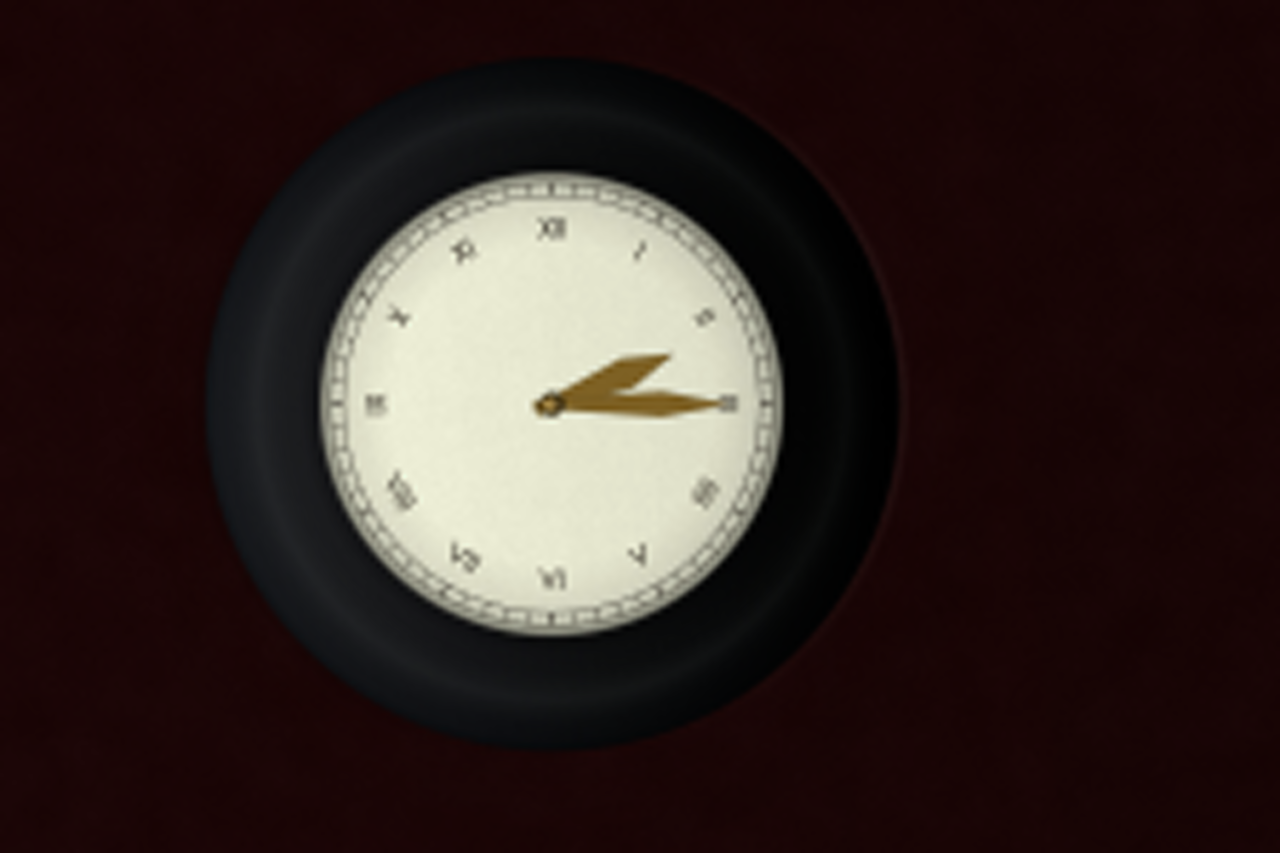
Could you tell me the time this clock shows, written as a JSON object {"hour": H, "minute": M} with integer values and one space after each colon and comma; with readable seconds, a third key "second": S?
{"hour": 2, "minute": 15}
